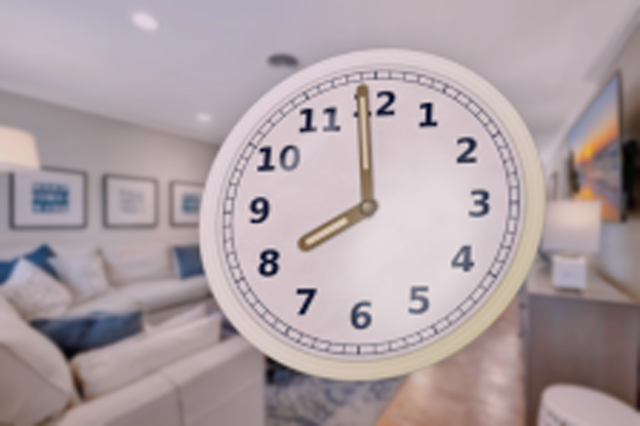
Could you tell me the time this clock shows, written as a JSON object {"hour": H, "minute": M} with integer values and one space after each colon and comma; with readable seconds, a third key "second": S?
{"hour": 7, "minute": 59}
